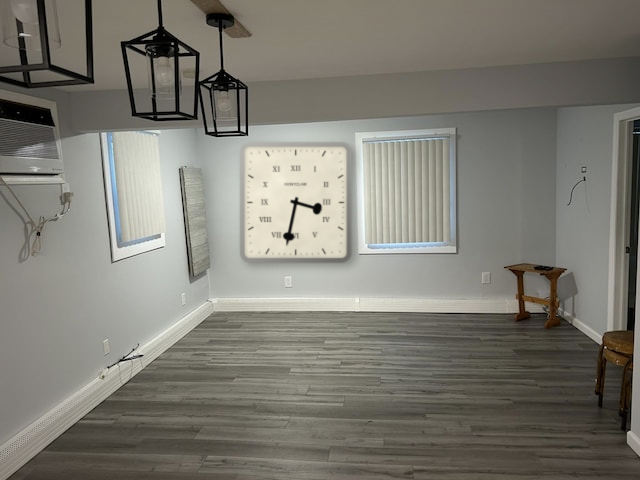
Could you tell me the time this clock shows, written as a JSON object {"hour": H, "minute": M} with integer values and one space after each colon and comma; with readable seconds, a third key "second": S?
{"hour": 3, "minute": 32}
